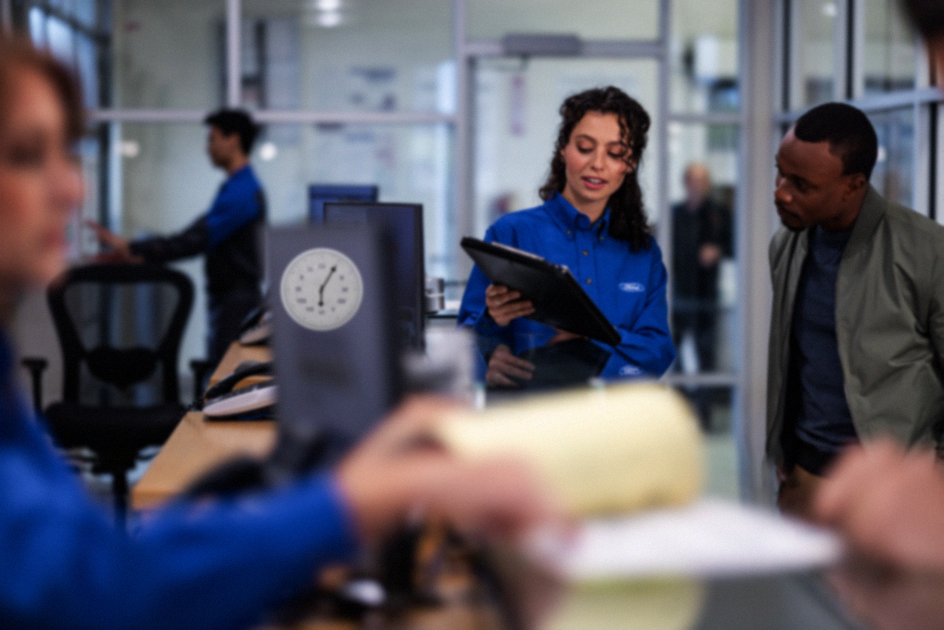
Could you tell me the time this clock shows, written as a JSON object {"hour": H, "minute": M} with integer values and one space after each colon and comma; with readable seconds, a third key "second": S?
{"hour": 6, "minute": 5}
